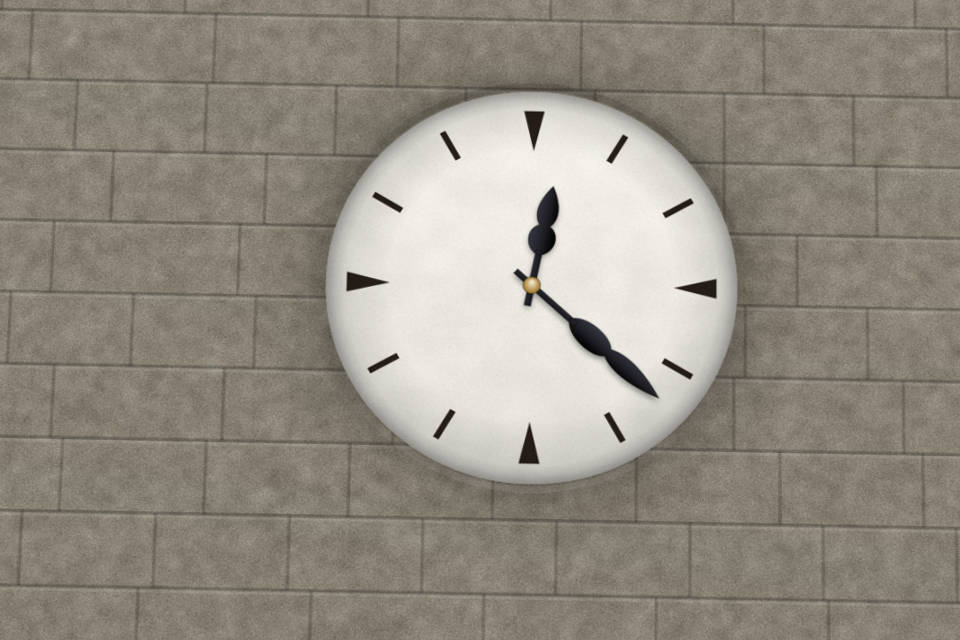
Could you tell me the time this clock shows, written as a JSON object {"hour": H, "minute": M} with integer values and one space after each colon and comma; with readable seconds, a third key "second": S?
{"hour": 12, "minute": 22}
